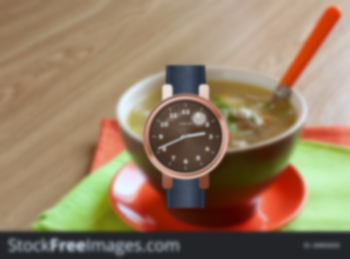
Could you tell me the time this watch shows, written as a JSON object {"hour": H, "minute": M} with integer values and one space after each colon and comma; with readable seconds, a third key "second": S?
{"hour": 2, "minute": 41}
